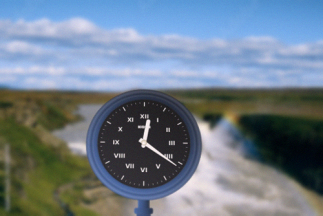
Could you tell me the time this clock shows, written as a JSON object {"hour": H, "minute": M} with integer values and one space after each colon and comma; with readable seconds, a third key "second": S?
{"hour": 12, "minute": 21}
